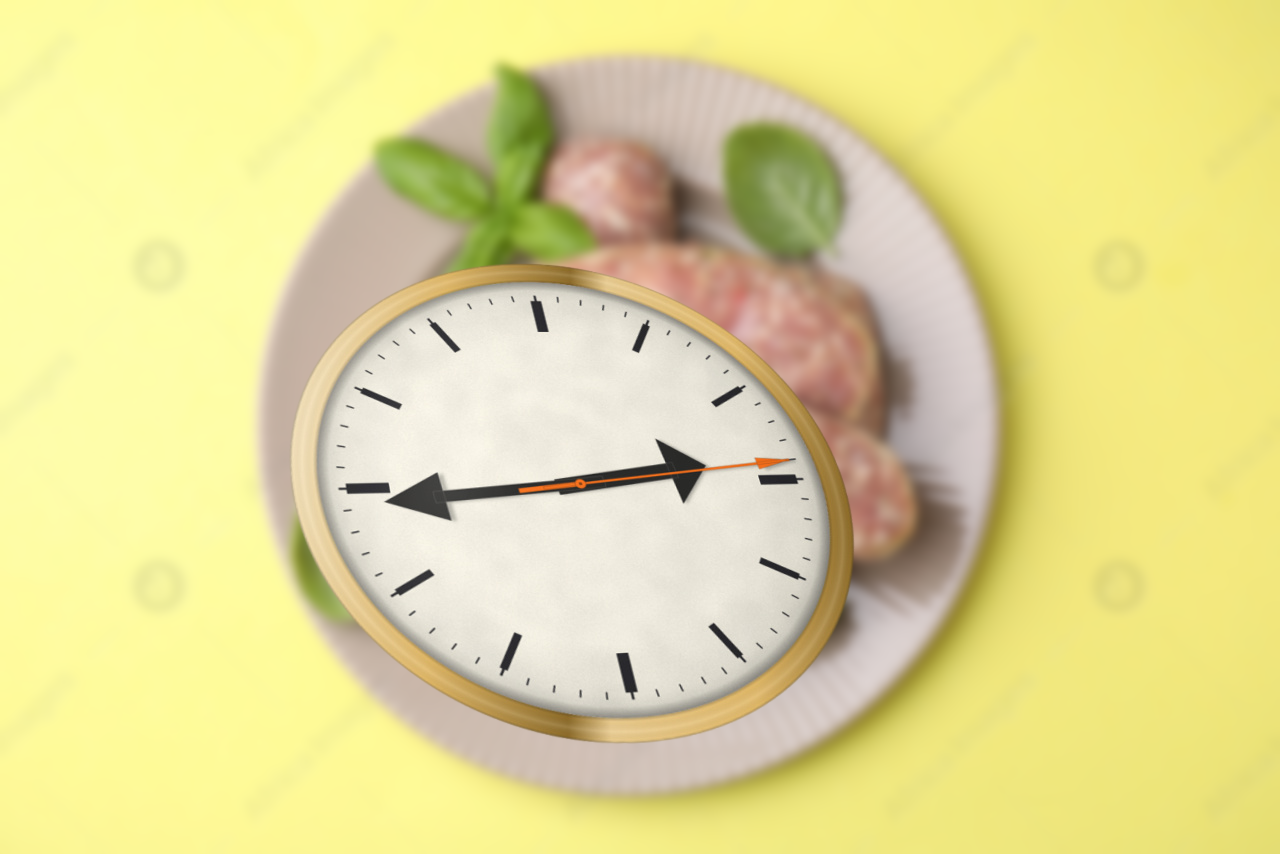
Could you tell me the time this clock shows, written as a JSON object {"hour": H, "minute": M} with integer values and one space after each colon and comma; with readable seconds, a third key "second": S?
{"hour": 2, "minute": 44, "second": 14}
